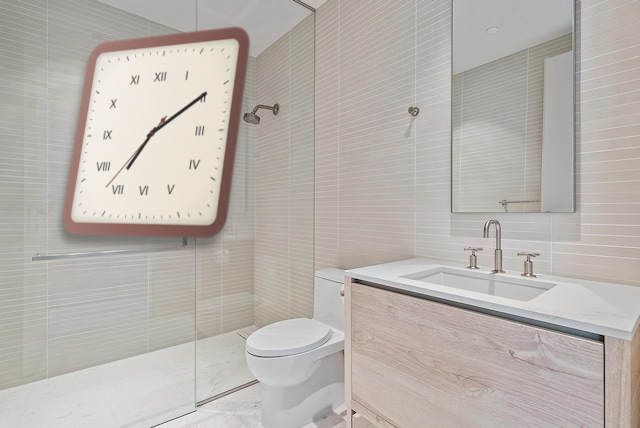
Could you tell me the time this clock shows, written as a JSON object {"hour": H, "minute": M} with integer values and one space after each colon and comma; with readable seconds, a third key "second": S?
{"hour": 7, "minute": 9, "second": 37}
